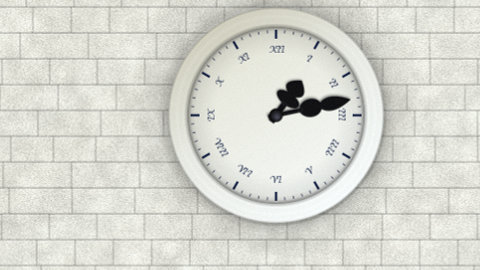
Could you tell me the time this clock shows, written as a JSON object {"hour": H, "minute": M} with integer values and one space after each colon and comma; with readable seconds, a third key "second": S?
{"hour": 1, "minute": 13}
